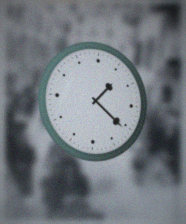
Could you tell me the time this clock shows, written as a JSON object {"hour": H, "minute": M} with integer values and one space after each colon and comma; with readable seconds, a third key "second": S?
{"hour": 1, "minute": 21}
